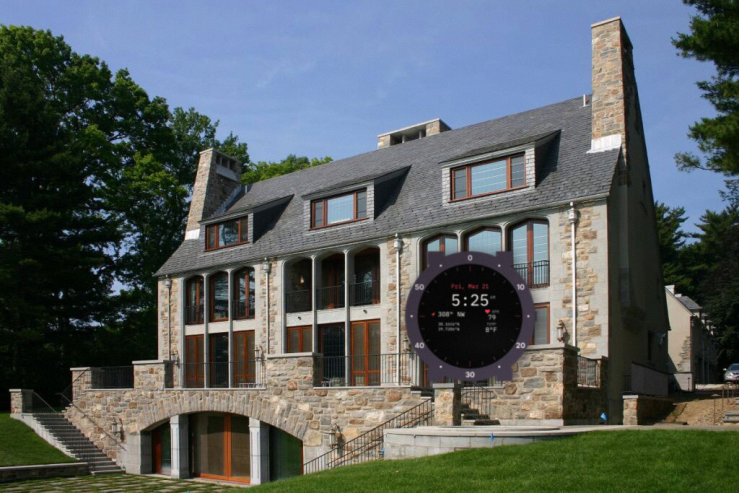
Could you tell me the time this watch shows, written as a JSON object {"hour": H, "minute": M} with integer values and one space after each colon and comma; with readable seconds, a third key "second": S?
{"hour": 5, "minute": 25}
